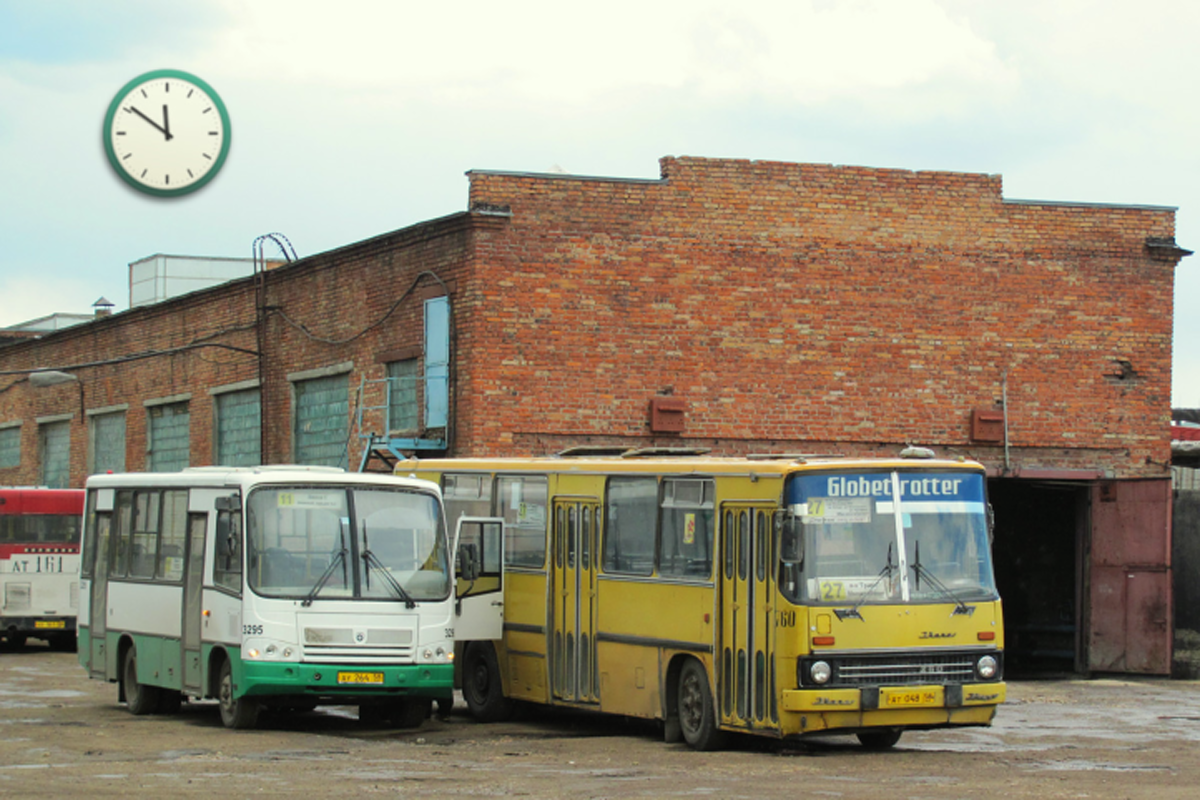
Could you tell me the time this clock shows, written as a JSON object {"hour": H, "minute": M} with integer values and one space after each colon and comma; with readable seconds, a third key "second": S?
{"hour": 11, "minute": 51}
